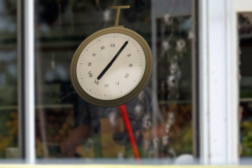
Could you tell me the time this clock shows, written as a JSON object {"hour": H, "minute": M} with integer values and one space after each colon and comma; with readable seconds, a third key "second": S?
{"hour": 7, "minute": 5}
